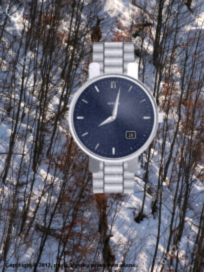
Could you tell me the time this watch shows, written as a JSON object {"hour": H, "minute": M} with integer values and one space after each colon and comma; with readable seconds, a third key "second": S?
{"hour": 8, "minute": 2}
